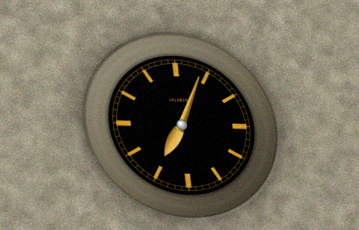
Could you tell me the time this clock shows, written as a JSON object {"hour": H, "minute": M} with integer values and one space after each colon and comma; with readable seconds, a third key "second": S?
{"hour": 7, "minute": 4}
